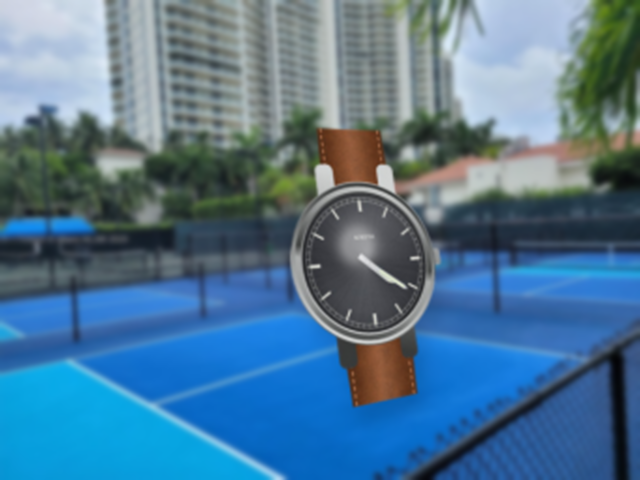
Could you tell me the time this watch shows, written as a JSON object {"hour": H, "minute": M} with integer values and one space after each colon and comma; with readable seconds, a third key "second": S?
{"hour": 4, "minute": 21}
